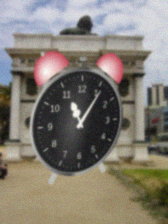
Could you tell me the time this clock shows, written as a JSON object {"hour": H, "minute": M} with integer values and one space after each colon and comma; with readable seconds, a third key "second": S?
{"hour": 11, "minute": 6}
